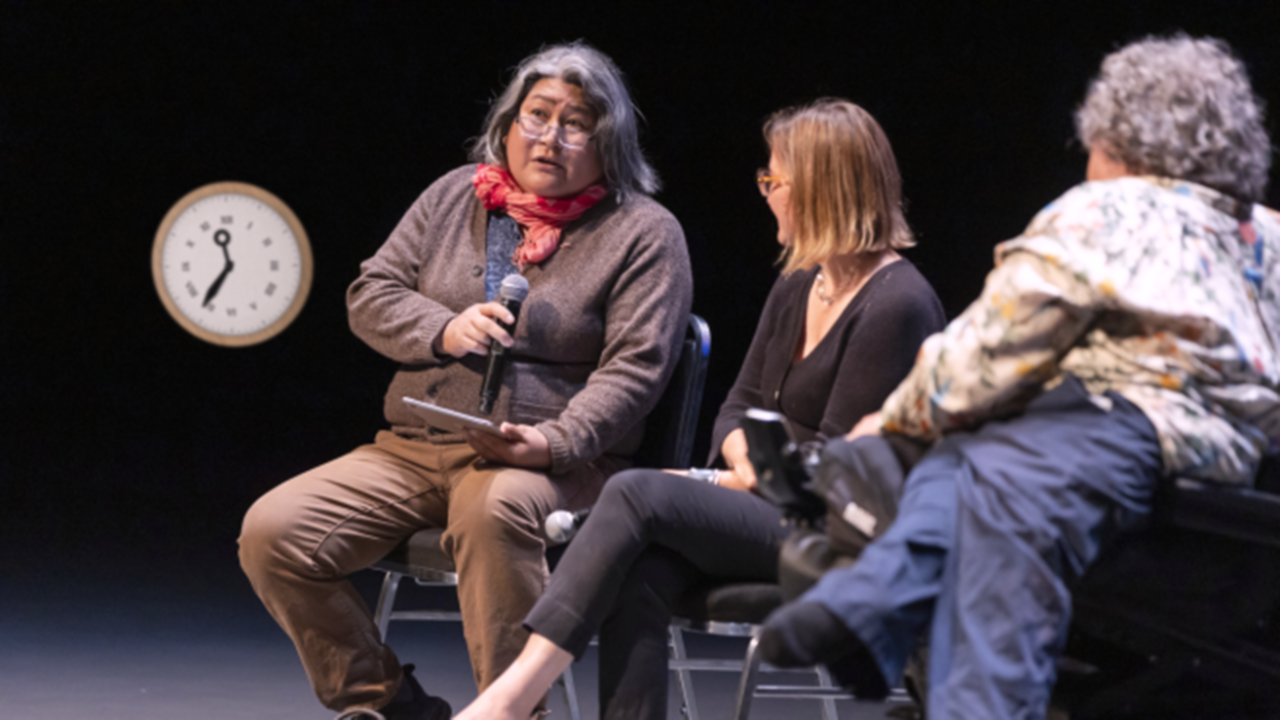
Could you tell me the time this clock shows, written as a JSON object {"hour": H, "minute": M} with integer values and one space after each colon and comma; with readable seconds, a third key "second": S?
{"hour": 11, "minute": 36}
